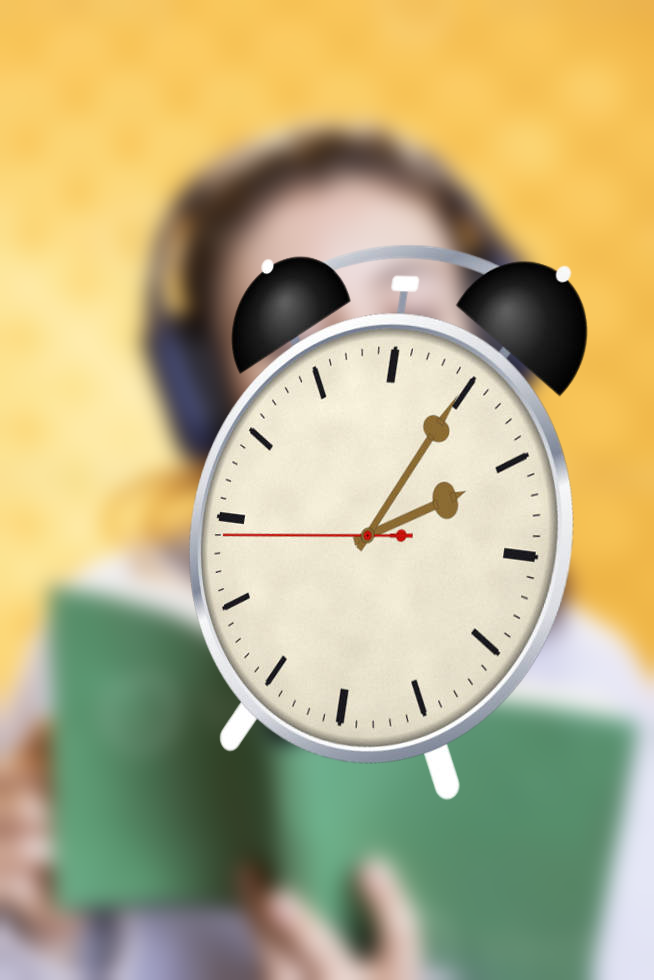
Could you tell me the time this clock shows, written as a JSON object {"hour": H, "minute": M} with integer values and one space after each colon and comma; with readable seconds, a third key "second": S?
{"hour": 2, "minute": 4, "second": 44}
